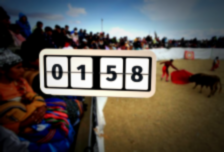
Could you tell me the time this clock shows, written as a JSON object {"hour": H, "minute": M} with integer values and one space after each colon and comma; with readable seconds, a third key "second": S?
{"hour": 1, "minute": 58}
